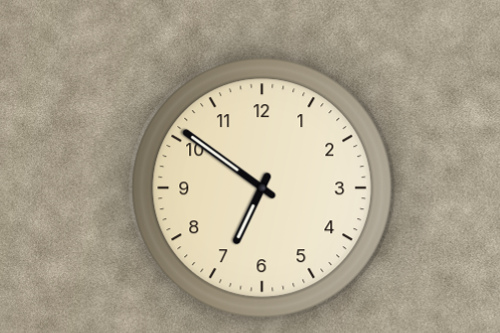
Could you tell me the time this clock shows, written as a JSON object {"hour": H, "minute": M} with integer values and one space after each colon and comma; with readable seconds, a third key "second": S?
{"hour": 6, "minute": 51}
